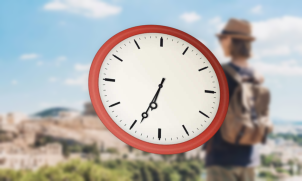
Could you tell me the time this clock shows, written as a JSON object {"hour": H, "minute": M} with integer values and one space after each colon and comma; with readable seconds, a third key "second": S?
{"hour": 6, "minute": 34}
